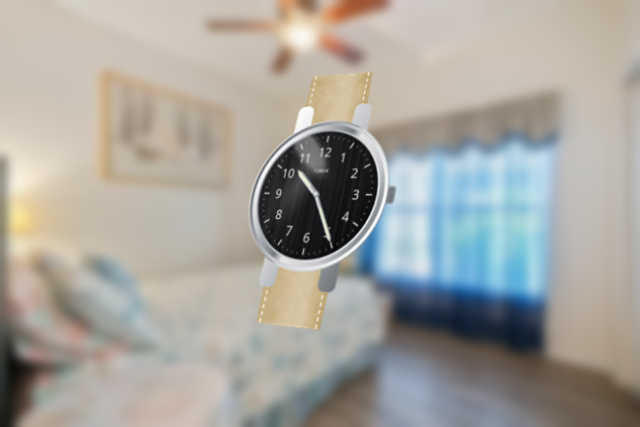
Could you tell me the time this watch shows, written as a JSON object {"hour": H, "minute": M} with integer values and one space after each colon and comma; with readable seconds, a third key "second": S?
{"hour": 10, "minute": 25}
